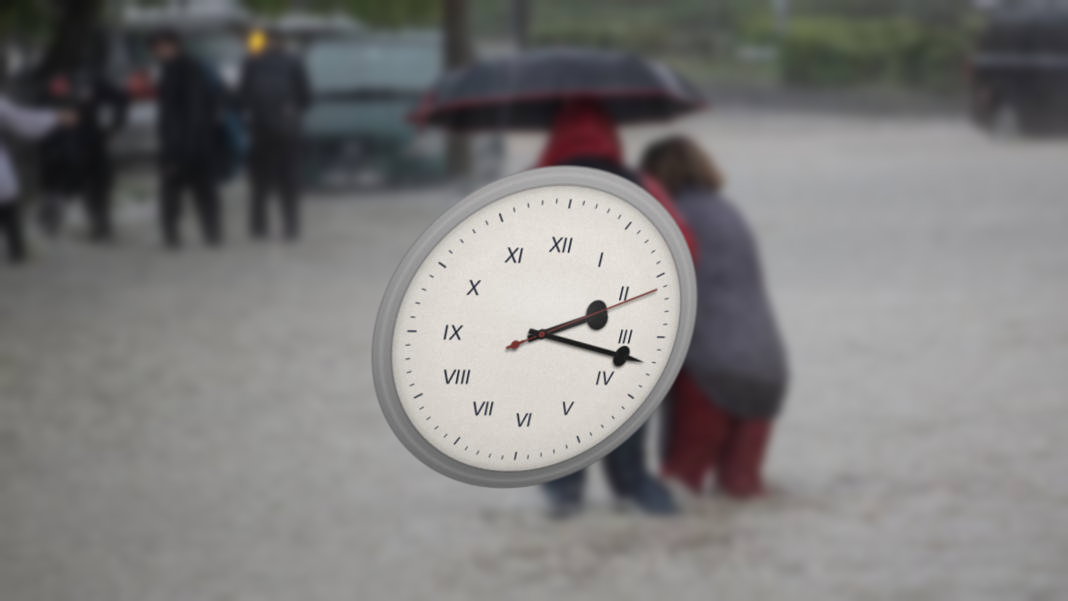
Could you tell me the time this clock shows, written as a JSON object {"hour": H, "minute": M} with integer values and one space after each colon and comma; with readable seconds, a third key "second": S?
{"hour": 2, "minute": 17, "second": 11}
